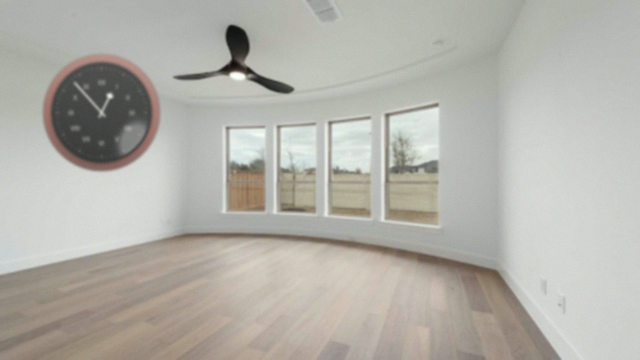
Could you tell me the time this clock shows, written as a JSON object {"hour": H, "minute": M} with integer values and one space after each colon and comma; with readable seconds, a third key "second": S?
{"hour": 12, "minute": 53}
